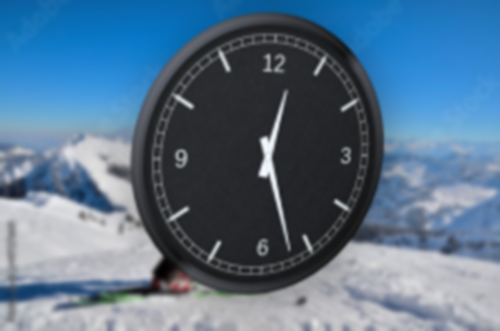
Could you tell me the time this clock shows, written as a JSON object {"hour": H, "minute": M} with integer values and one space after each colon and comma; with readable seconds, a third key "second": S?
{"hour": 12, "minute": 27}
